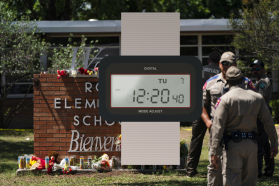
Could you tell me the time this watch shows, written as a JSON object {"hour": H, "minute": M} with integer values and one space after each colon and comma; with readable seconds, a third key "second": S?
{"hour": 12, "minute": 20, "second": 40}
